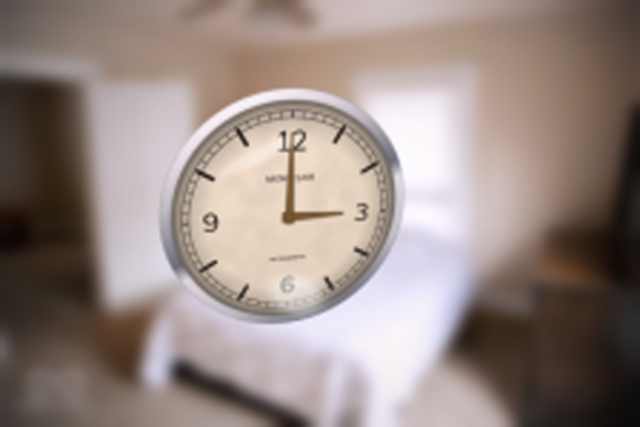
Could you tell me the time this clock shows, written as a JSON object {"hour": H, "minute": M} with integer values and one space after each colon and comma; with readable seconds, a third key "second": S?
{"hour": 3, "minute": 0}
